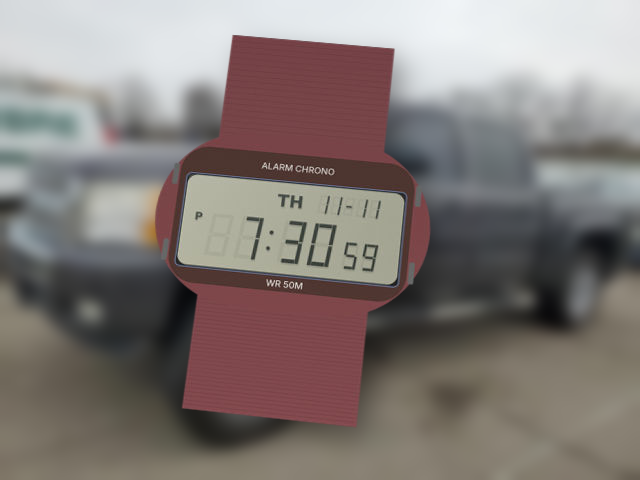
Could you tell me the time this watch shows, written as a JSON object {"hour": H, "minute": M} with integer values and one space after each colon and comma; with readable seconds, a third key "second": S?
{"hour": 7, "minute": 30, "second": 59}
